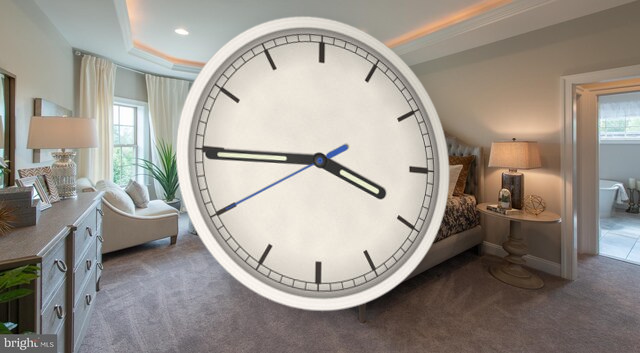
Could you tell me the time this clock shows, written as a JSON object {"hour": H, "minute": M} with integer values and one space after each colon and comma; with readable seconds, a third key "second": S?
{"hour": 3, "minute": 44, "second": 40}
